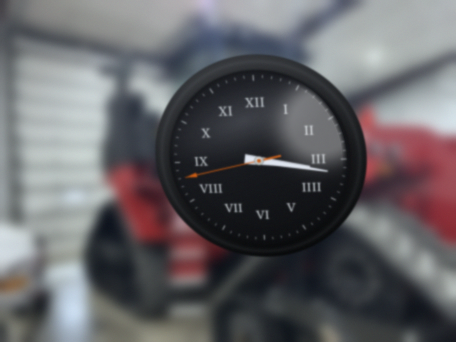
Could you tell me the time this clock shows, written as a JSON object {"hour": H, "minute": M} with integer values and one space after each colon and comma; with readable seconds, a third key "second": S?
{"hour": 3, "minute": 16, "second": 43}
